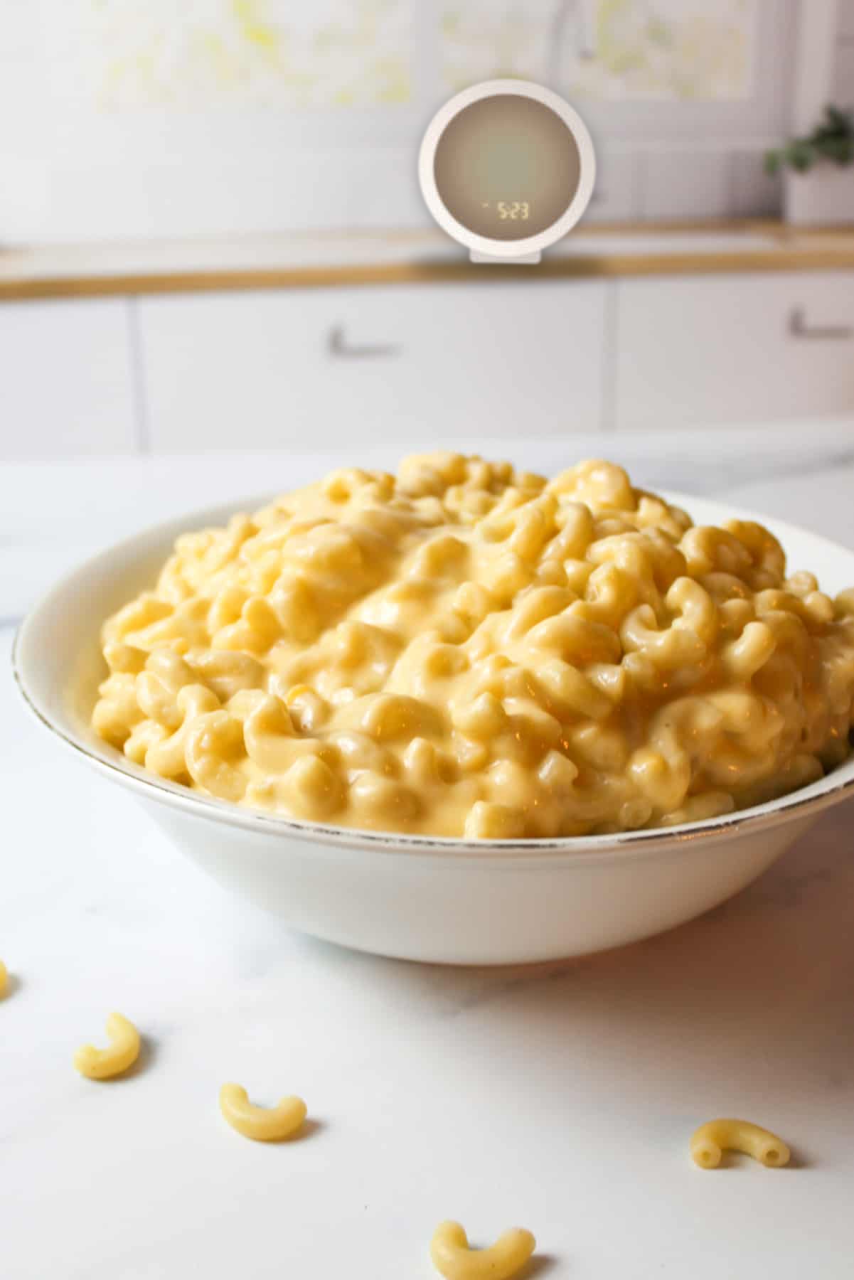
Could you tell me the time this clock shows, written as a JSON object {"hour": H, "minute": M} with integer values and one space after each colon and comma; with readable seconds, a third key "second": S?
{"hour": 5, "minute": 23}
